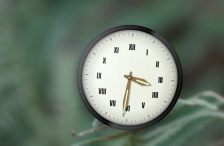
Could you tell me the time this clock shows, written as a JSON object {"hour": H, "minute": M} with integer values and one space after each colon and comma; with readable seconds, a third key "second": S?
{"hour": 3, "minute": 31}
